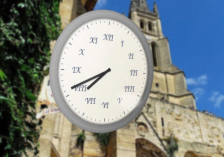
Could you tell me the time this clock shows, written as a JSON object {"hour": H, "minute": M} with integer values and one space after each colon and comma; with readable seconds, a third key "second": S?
{"hour": 7, "minute": 41}
